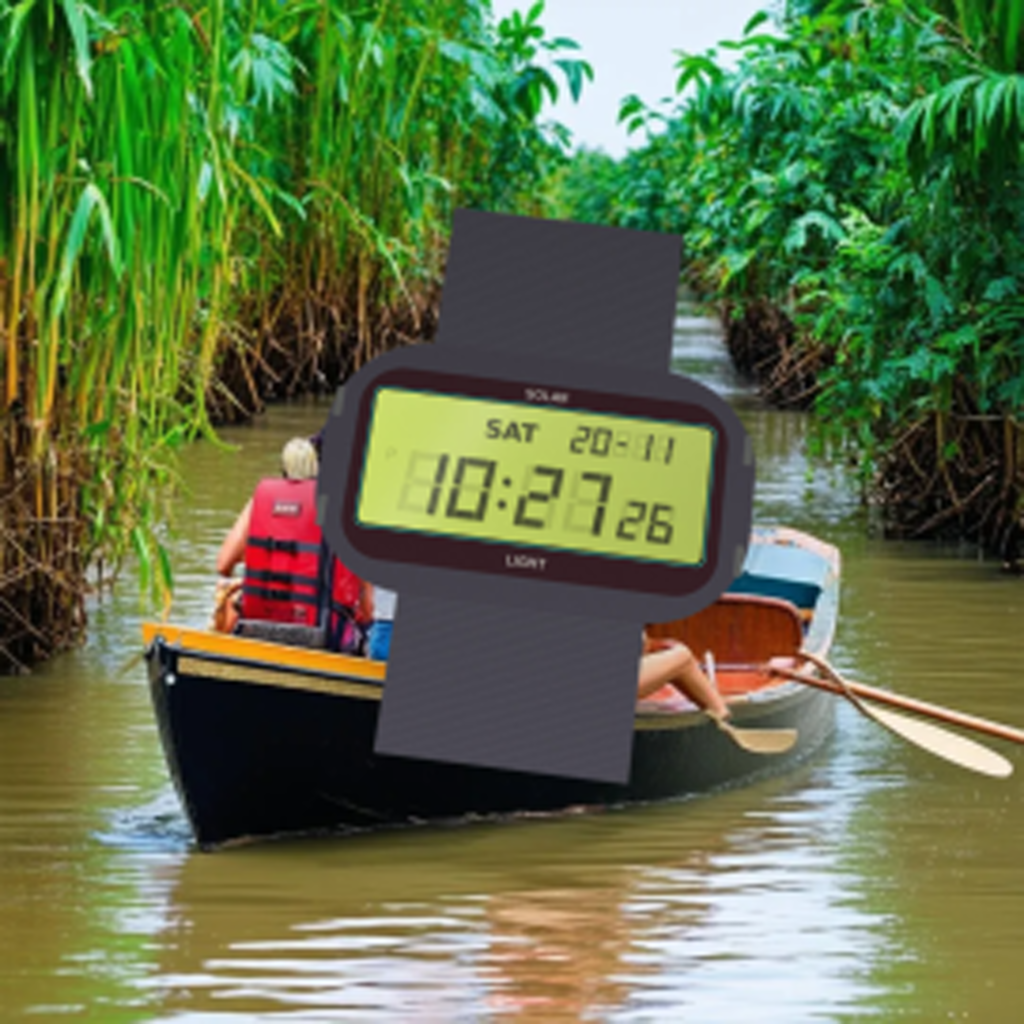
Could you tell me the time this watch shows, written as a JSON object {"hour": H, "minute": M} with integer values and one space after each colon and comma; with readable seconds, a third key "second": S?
{"hour": 10, "minute": 27, "second": 26}
